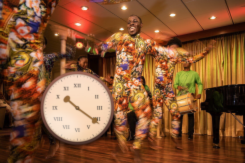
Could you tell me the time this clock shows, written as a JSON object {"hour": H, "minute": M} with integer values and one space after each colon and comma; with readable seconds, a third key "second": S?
{"hour": 10, "minute": 21}
